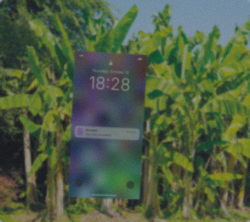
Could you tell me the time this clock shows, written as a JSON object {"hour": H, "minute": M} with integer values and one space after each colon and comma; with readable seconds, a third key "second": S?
{"hour": 18, "minute": 28}
